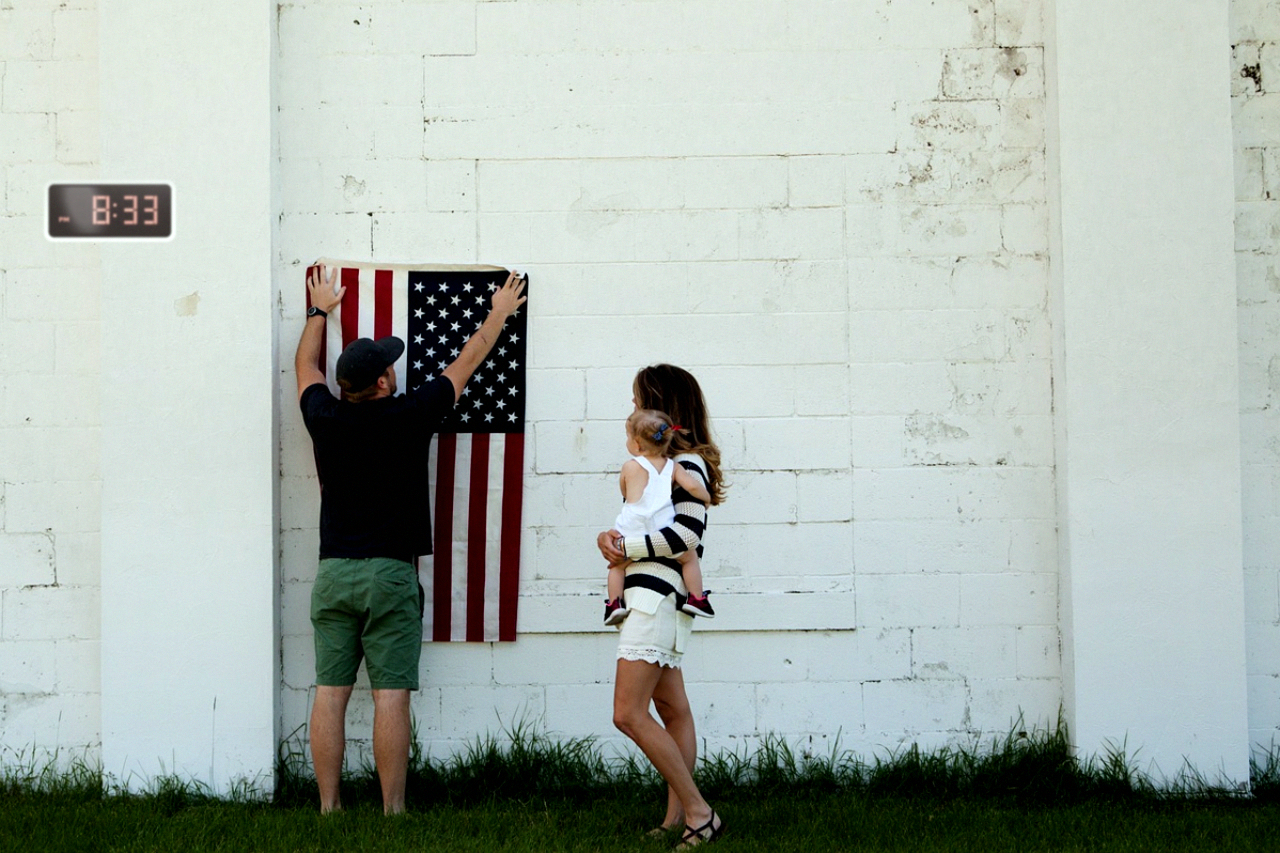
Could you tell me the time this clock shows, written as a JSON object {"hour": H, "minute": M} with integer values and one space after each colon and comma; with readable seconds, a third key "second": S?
{"hour": 8, "minute": 33}
